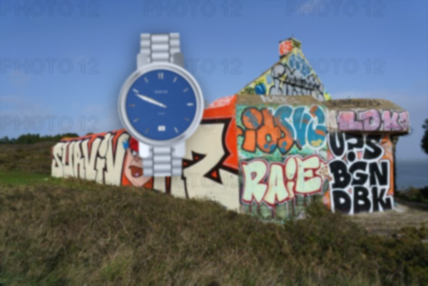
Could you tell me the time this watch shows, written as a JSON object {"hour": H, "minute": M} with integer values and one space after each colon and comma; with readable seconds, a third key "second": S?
{"hour": 9, "minute": 49}
